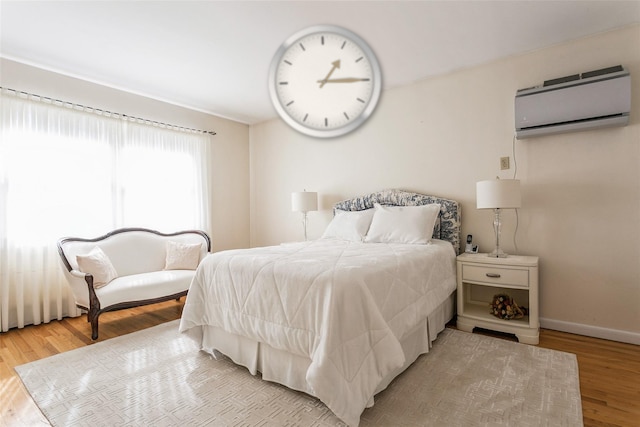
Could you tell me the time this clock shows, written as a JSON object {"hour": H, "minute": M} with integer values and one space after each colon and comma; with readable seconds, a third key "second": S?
{"hour": 1, "minute": 15}
